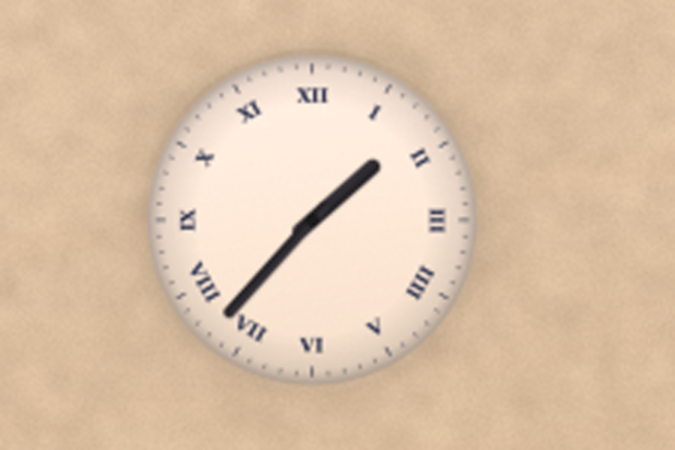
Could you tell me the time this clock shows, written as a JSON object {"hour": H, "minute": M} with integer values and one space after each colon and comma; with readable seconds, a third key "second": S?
{"hour": 1, "minute": 37}
